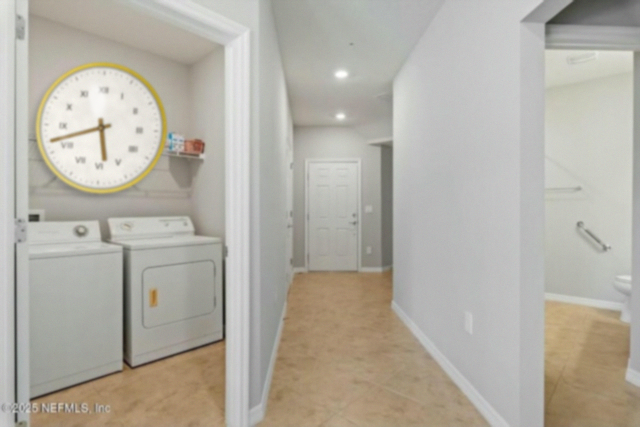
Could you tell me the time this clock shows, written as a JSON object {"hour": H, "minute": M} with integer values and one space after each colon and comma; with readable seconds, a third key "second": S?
{"hour": 5, "minute": 42}
